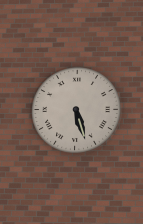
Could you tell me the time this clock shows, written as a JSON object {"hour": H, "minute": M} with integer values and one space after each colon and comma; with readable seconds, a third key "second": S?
{"hour": 5, "minute": 27}
